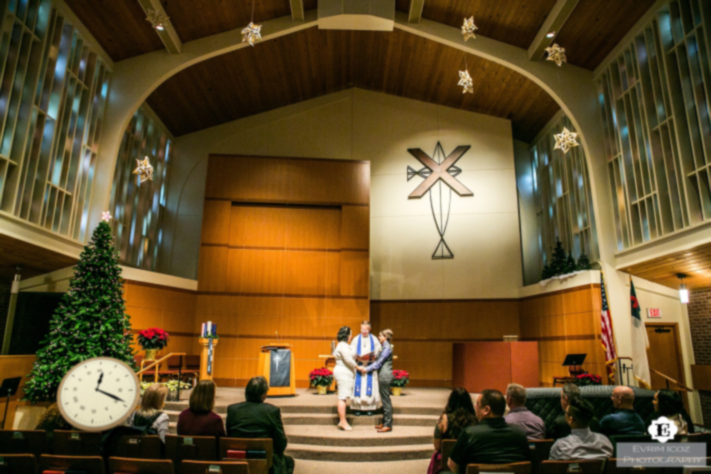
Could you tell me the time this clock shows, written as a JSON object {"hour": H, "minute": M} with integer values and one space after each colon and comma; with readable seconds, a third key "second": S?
{"hour": 12, "minute": 19}
